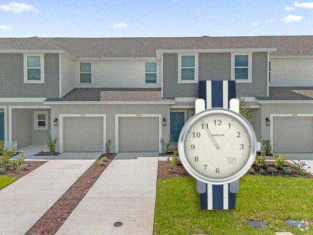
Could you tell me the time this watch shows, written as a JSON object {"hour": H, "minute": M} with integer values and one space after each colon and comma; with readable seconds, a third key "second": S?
{"hour": 10, "minute": 55}
